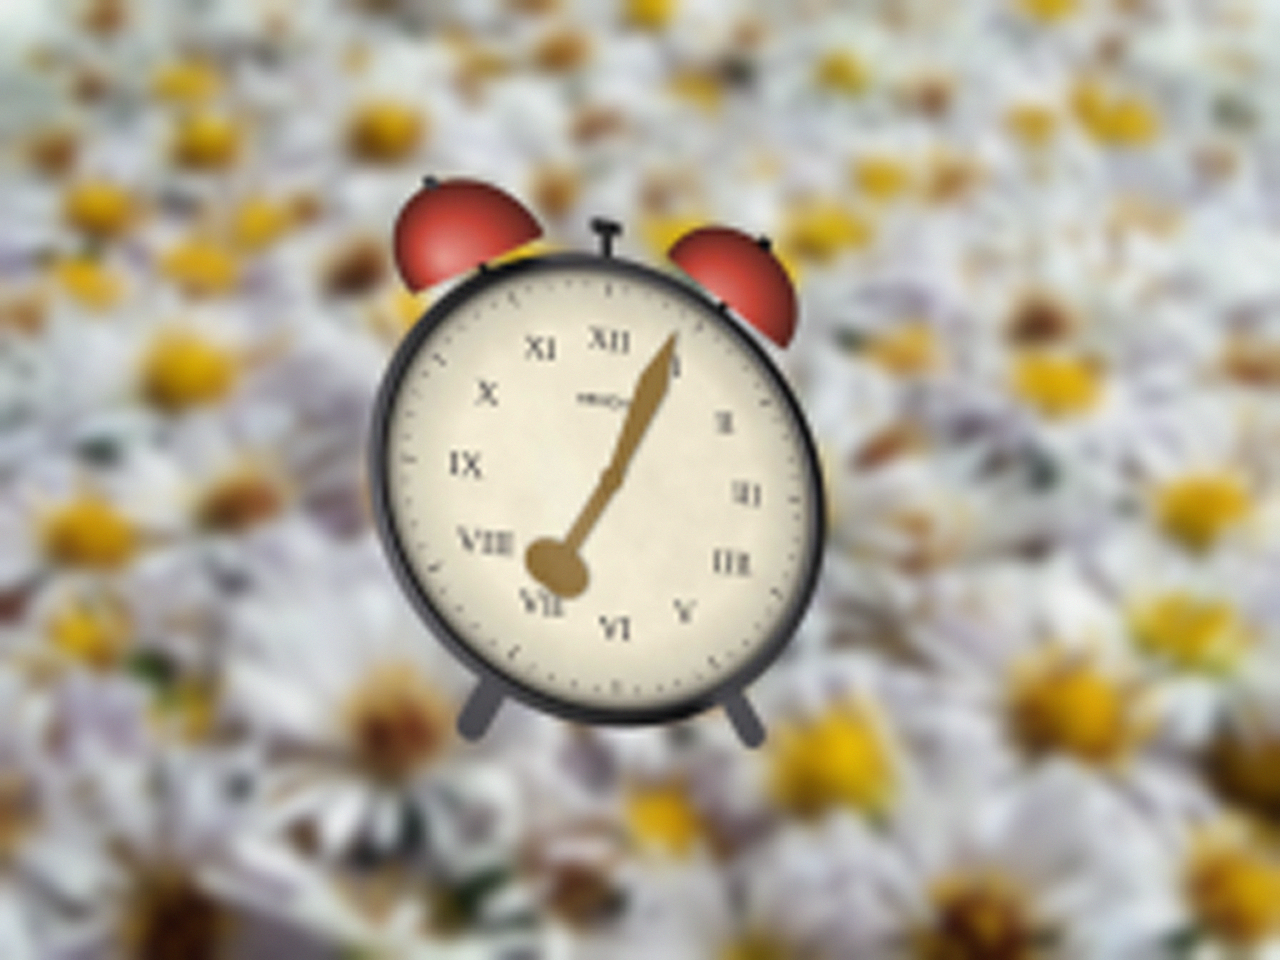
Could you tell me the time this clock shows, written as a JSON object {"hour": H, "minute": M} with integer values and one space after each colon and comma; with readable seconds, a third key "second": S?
{"hour": 7, "minute": 4}
